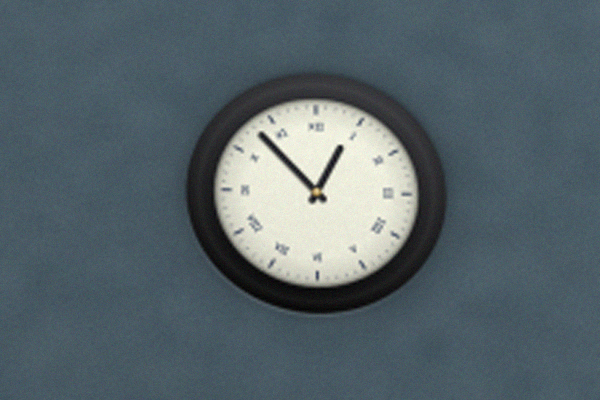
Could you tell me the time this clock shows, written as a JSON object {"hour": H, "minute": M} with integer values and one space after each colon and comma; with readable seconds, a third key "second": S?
{"hour": 12, "minute": 53}
